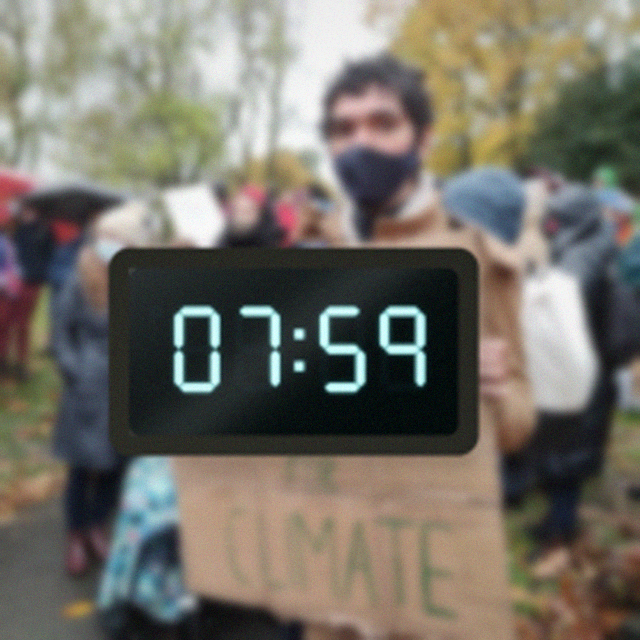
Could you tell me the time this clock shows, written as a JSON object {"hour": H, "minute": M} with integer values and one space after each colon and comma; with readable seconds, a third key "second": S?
{"hour": 7, "minute": 59}
